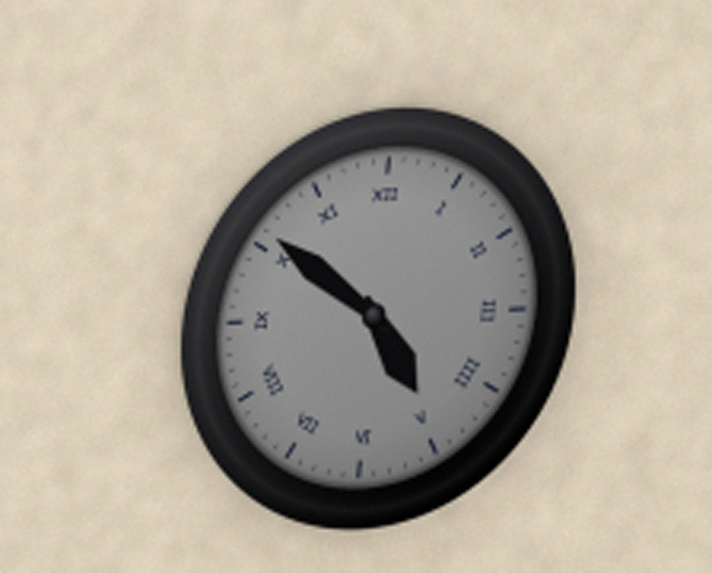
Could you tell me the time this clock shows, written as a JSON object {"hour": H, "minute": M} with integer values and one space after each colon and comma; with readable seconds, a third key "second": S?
{"hour": 4, "minute": 51}
